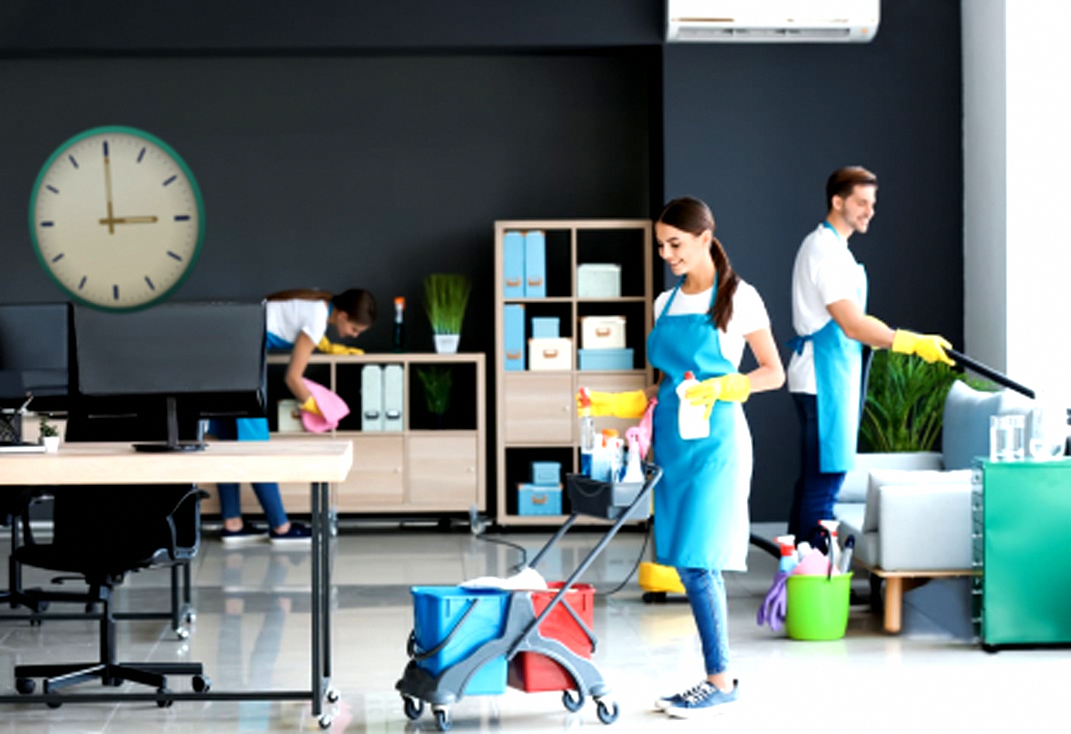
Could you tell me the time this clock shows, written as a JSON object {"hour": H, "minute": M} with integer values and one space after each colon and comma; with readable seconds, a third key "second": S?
{"hour": 3, "minute": 0}
